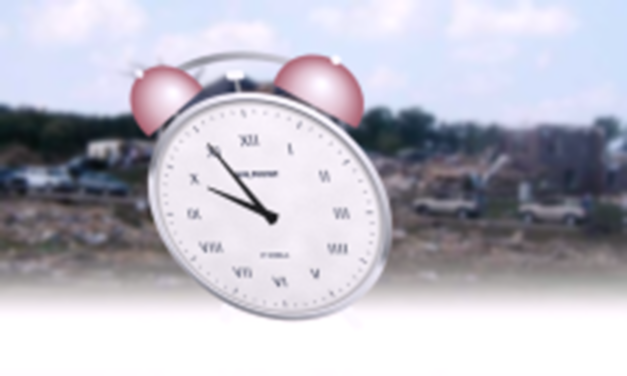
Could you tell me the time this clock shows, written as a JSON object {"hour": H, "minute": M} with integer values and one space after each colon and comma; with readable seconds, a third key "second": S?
{"hour": 9, "minute": 55}
